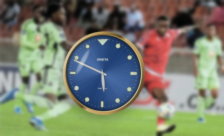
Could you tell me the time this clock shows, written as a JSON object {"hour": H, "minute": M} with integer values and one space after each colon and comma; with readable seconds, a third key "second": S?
{"hour": 5, "minute": 49}
